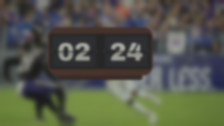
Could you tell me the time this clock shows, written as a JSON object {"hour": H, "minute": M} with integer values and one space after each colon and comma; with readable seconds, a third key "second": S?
{"hour": 2, "minute": 24}
